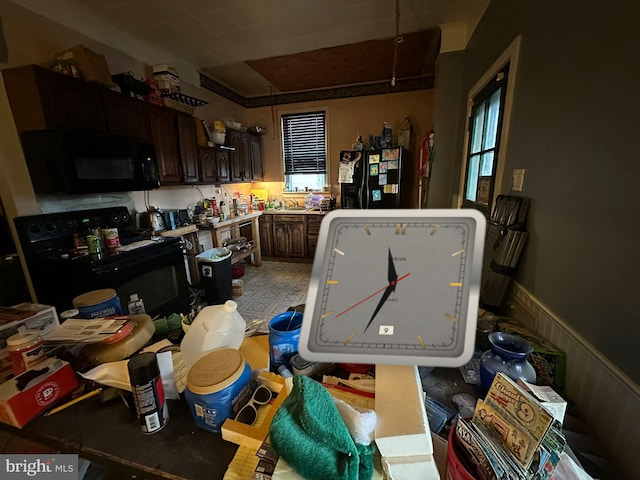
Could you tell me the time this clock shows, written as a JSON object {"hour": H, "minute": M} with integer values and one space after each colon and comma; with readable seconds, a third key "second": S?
{"hour": 11, "minute": 33, "second": 39}
